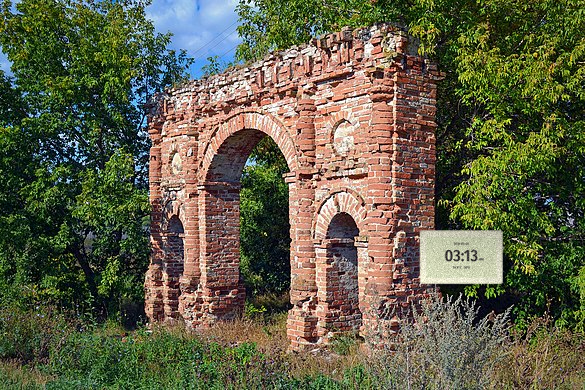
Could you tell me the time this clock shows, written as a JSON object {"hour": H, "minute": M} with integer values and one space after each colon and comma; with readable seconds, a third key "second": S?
{"hour": 3, "minute": 13}
